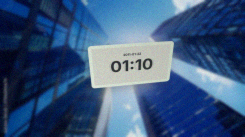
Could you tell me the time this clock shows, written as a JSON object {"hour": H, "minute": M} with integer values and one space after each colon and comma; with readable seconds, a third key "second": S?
{"hour": 1, "minute": 10}
